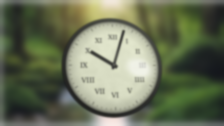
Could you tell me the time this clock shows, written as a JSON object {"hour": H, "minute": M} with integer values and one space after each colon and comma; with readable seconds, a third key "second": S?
{"hour": 10, "minute": 3}
